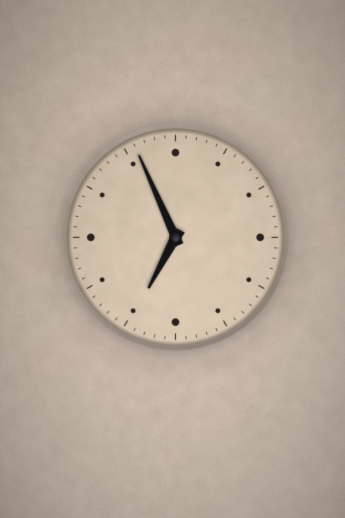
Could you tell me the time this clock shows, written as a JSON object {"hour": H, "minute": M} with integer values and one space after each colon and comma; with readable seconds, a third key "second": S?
{"hour": 6, "minute": 56}
